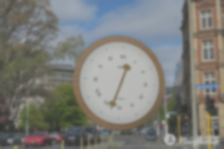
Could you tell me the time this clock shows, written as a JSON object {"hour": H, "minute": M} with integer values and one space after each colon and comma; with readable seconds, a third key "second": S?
{"hour": 12, "minute": 33}
